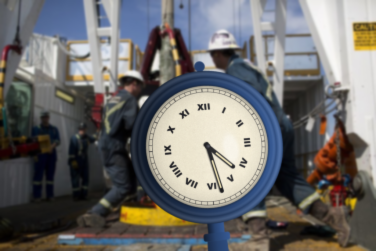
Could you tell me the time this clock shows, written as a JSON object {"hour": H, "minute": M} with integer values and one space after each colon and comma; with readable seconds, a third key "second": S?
{"hour": 4, "minute": 28}
